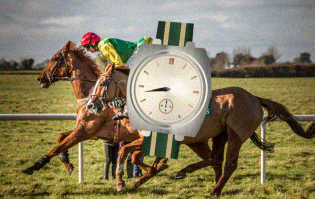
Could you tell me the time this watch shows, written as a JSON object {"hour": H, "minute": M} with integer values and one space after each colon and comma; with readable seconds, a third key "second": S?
{"hour": 8, "minute": 43}
